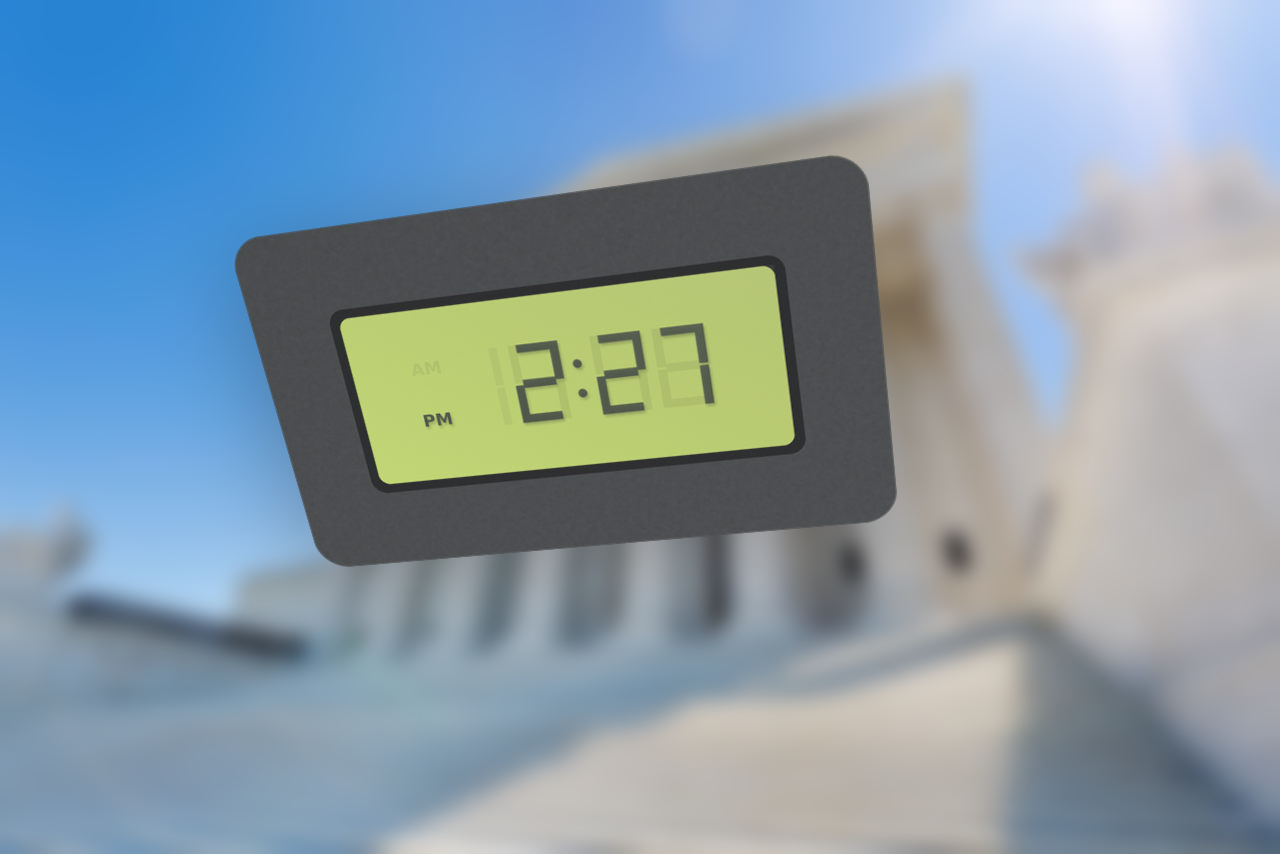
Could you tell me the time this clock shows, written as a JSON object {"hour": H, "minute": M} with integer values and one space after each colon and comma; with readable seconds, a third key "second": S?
{"hour": 2, "minute": 27}
